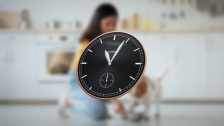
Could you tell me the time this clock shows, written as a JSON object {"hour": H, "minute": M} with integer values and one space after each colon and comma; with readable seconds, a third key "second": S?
{"hour": 11, "minute": 4}
